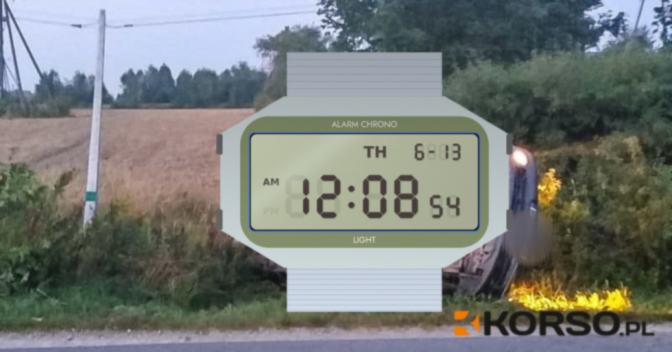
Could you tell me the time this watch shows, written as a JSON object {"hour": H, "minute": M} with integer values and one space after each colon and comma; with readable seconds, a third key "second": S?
{"hour": 12, "minute": 8, "second": 54}
